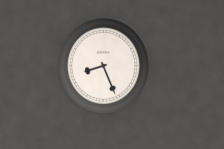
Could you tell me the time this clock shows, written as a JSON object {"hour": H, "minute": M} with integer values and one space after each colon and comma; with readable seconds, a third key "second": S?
{"hour": 8, "minute": 26}
